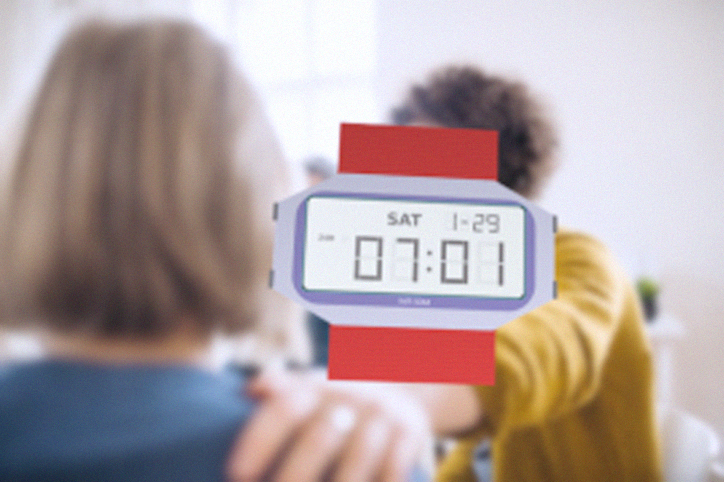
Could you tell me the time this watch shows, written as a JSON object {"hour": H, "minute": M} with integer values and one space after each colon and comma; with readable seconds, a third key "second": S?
{"hour": 7, "minute": 1}
